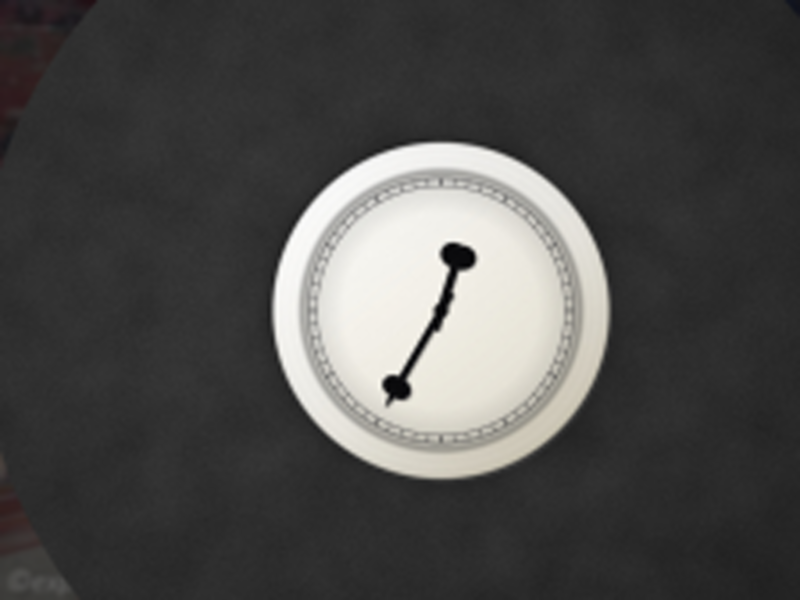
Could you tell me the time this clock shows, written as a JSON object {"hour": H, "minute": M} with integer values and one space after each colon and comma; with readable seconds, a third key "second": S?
{"hour": 12, "minute": 35}
